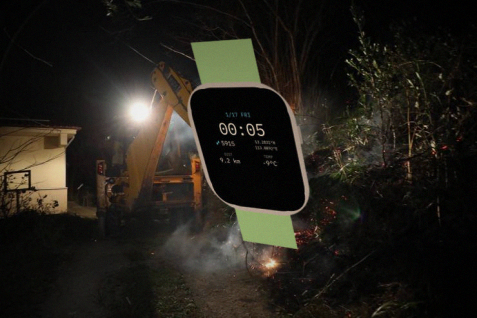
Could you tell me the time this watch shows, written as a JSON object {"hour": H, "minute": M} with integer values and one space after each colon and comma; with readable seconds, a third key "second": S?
{"hour": 0, "minute": 5}
